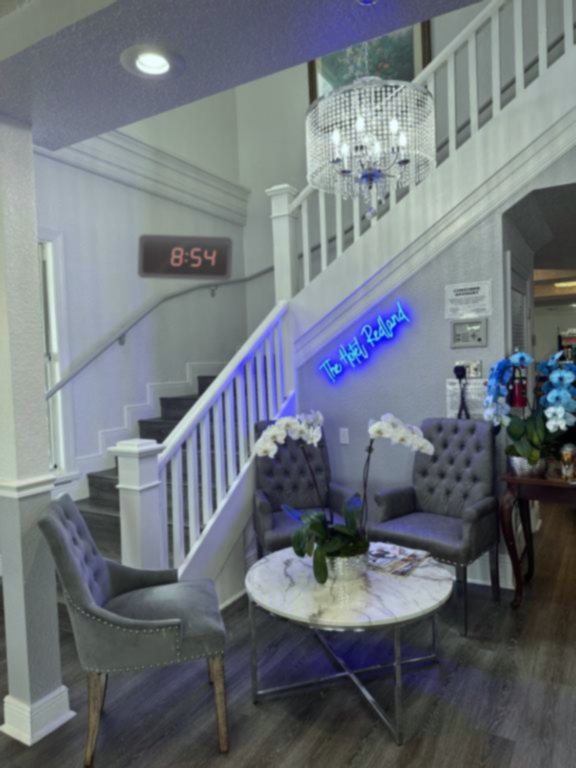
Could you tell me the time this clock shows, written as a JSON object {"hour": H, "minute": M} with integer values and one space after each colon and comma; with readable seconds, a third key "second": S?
{"hour": 8, "minute": 54}
